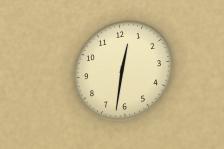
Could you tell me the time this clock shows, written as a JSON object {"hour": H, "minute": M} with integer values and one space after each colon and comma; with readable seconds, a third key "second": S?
{"hour": 12, "minute": 32}
